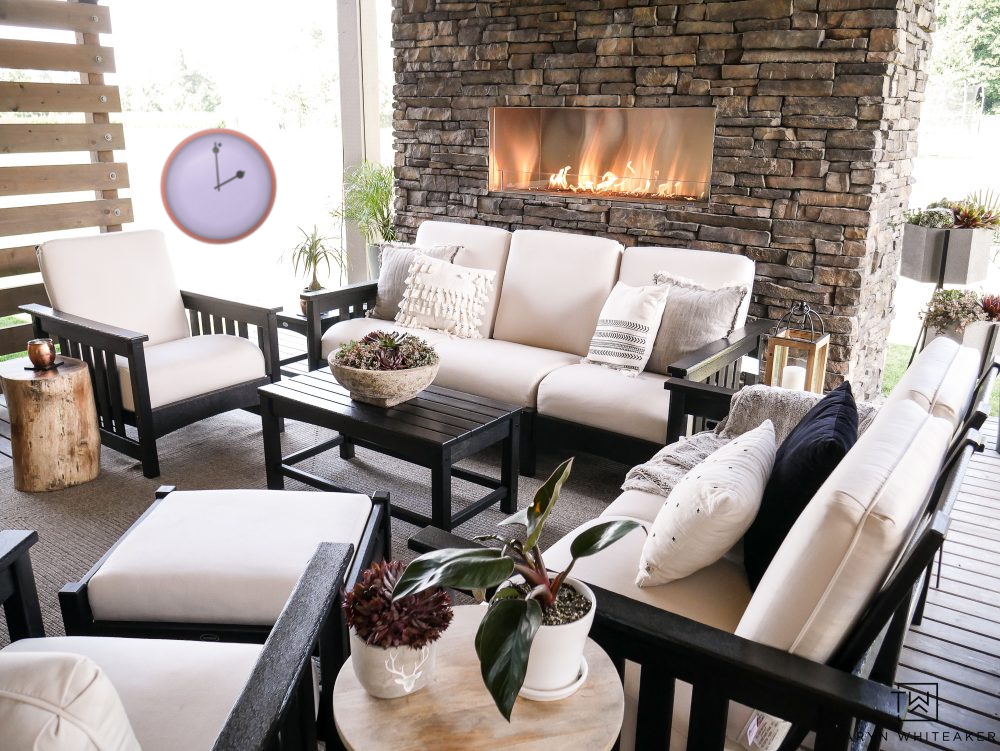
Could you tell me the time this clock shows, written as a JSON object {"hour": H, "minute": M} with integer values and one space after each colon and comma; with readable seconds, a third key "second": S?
{"hour": 1, "minute": 59}
